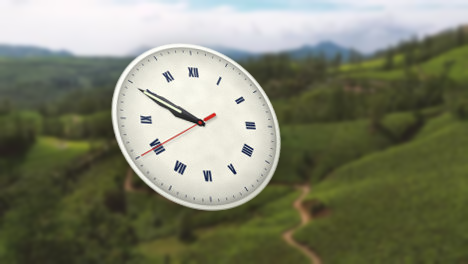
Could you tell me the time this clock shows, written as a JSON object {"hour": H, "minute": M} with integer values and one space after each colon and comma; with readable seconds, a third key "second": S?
{"hour": 9, "minute": 49, "second": 40}
